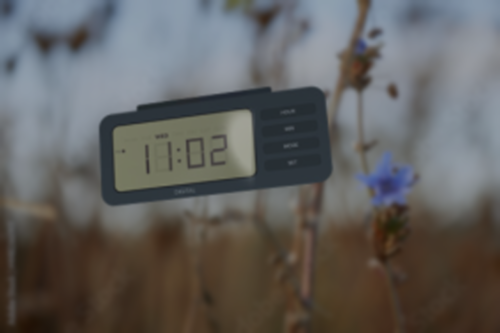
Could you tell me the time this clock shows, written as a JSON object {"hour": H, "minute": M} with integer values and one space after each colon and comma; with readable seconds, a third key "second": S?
{"hour": 11, "minute": 2}
